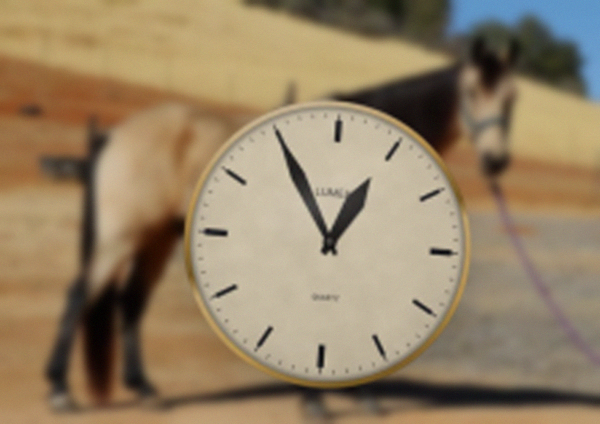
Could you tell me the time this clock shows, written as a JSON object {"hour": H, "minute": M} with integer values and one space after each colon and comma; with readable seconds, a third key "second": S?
{"hour": 12, "minute": 55}
